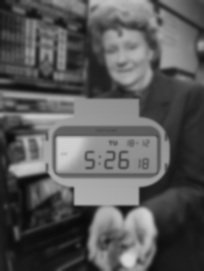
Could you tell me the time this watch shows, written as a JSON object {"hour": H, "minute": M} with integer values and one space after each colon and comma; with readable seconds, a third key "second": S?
{"hour": 5, "minute": 26, "second": 18}
